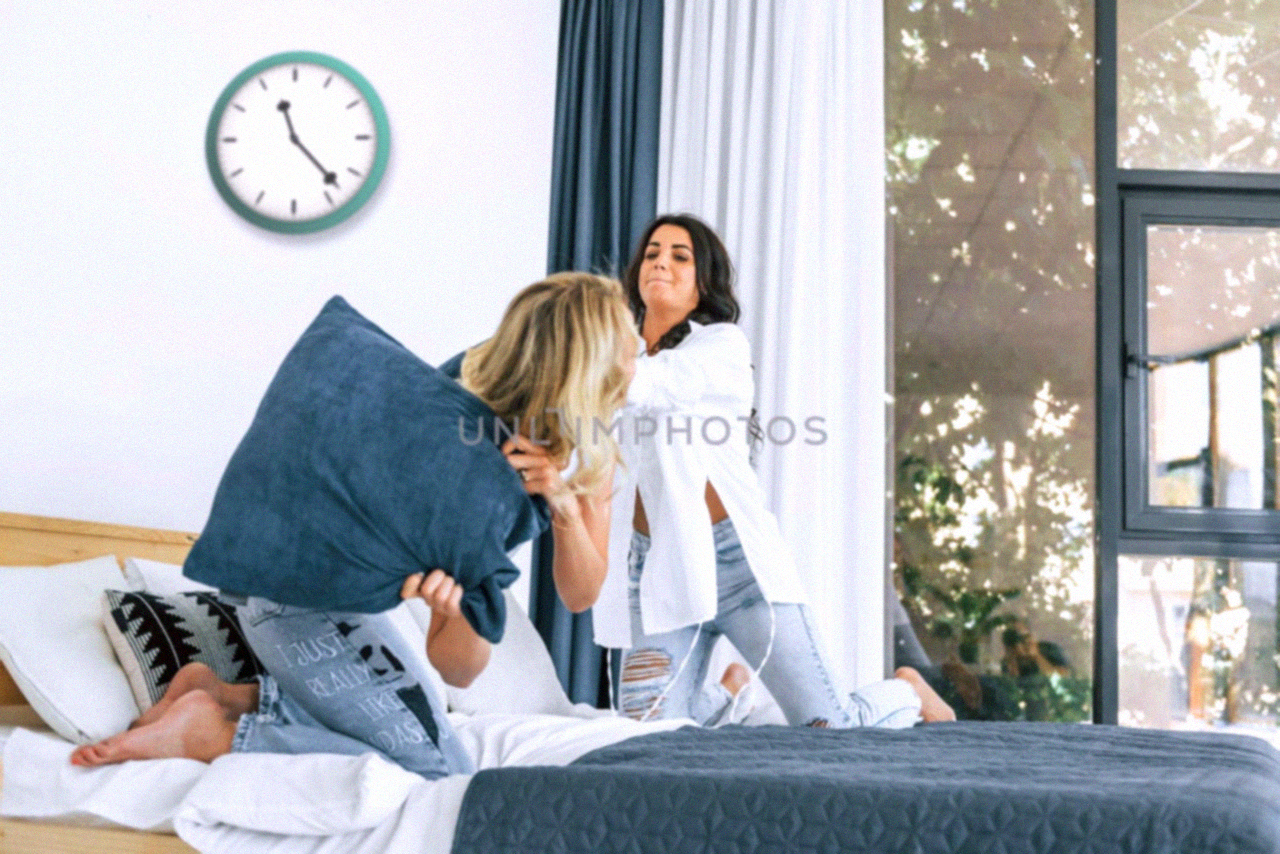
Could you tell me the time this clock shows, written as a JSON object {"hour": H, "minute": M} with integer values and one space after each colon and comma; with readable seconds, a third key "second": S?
{"hour": 11, "minute": 23}
